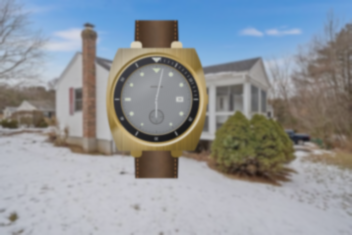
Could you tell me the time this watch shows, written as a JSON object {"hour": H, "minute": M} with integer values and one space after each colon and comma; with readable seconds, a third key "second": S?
{"hour": 6, "minute": 2}
